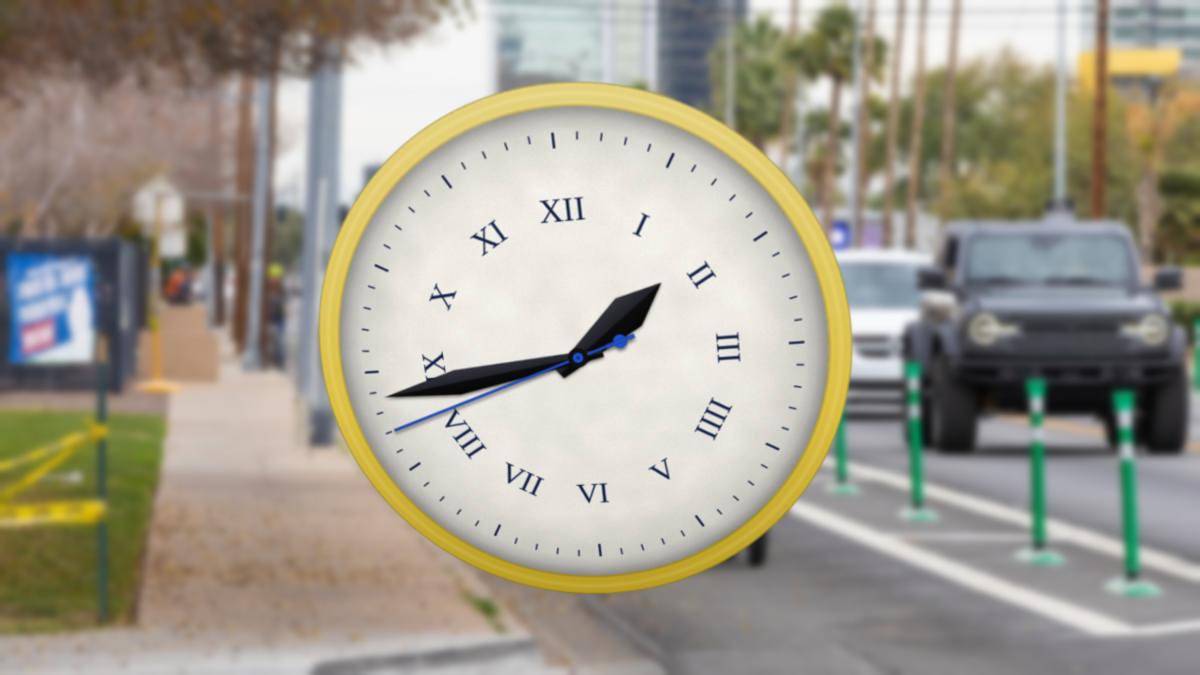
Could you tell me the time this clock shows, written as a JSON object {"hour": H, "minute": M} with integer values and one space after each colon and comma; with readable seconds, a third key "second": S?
{"hour": 1, "minute": 43, "second": 42}
